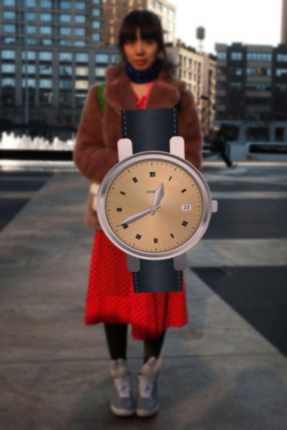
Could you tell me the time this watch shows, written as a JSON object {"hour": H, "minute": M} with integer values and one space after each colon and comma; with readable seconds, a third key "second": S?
{"hour": 12, "minute": 41}
